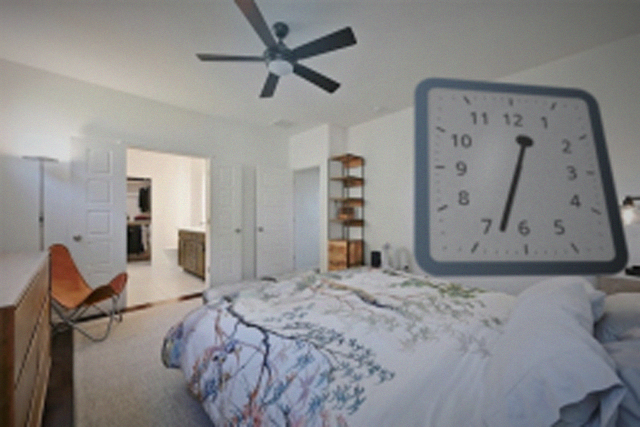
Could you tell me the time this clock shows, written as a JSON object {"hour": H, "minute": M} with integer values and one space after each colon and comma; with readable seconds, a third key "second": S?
{"hour": 12, "minute": 33}
